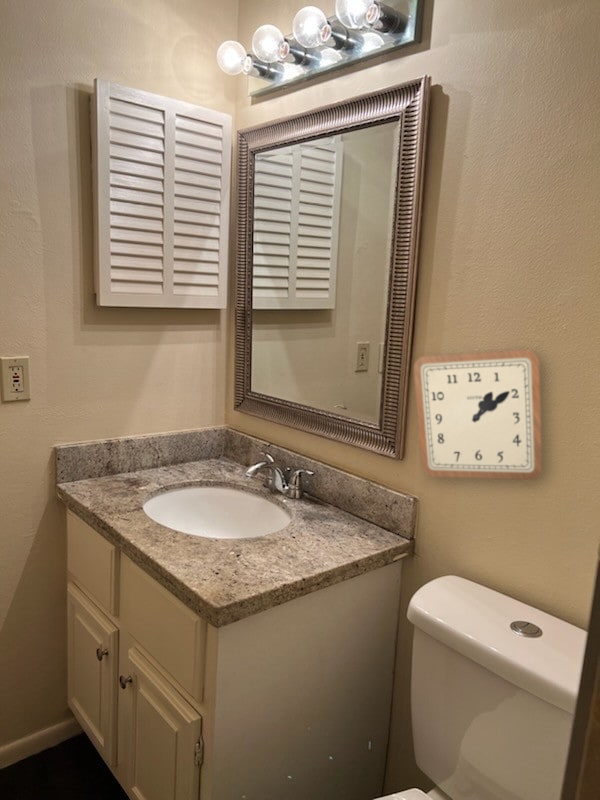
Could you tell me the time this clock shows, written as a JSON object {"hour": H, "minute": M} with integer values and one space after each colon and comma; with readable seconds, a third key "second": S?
{"hour": 1, "minute": 9}
